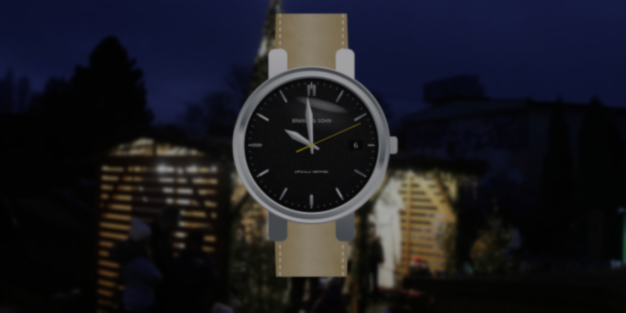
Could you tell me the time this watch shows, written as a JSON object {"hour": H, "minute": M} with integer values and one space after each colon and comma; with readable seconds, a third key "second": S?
{"hour": 9, "minute": 59, "second": 11}
